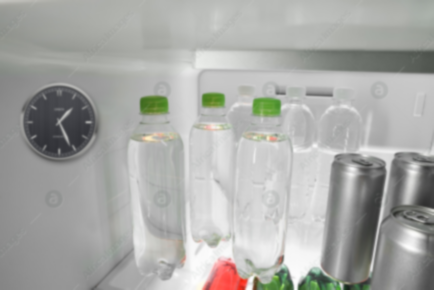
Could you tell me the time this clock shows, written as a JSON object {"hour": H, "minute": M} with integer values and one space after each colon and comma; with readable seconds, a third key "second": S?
{"hour": 1, "minute": 26}
